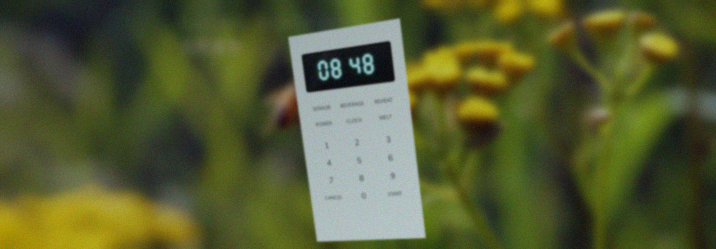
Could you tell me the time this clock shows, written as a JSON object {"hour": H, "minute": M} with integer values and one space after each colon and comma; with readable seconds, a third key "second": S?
{"hour": 8, "minute": 48}
